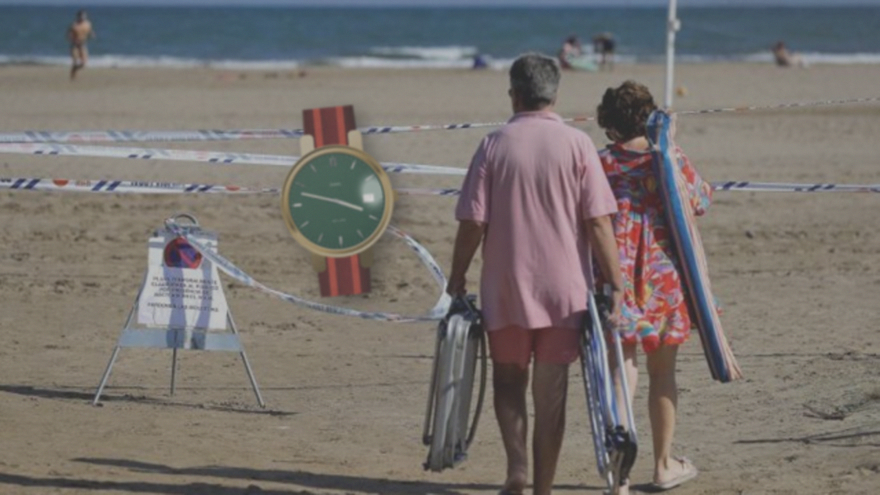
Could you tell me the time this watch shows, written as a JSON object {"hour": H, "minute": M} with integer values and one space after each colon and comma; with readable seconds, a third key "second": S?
{"hour": 3, "minute": 48}
